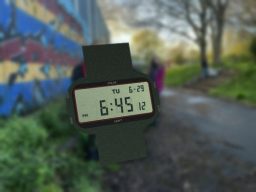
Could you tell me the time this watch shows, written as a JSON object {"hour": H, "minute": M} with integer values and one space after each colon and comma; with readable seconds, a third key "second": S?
{"hour": 6, "minute": 45, "second": 12}
